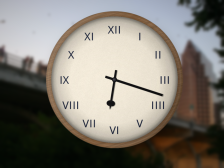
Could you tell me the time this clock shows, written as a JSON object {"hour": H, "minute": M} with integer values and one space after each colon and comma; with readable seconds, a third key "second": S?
{"hour": 6, "minute": 18}
